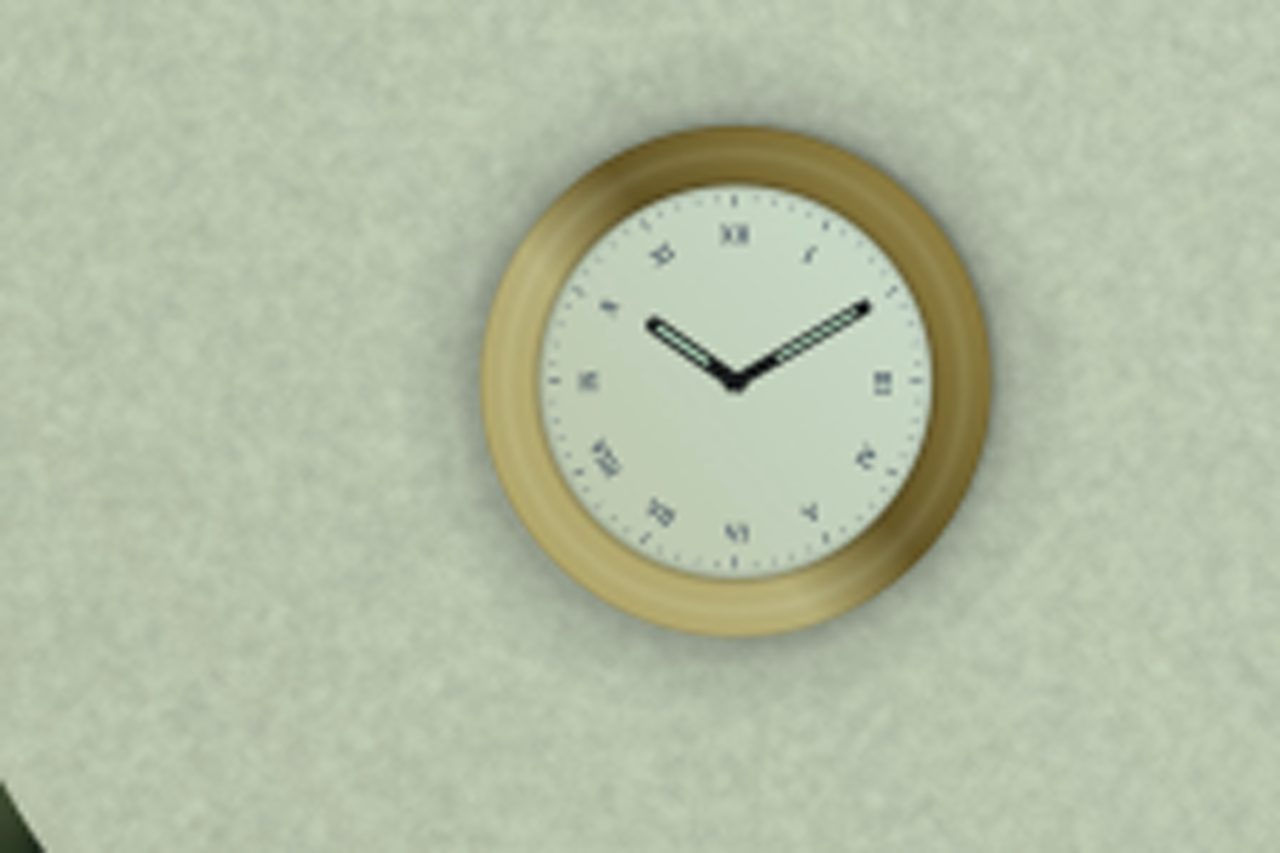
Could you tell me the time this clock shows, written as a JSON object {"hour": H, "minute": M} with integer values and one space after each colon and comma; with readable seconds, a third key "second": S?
{"hour": 10, "minute": 10}
